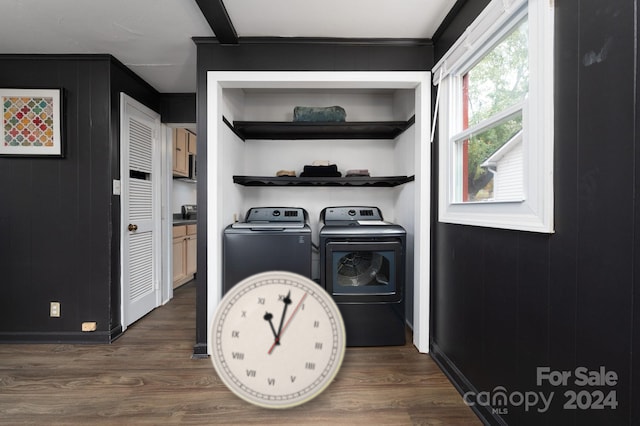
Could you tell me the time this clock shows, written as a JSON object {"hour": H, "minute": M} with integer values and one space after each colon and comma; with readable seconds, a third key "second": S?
{"hour": 11, "minute": 1, "second": 4}
